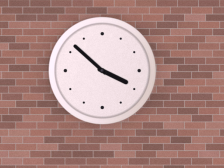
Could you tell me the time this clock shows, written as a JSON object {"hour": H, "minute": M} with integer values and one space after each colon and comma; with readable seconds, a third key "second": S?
{"hour": 3, "minute": 52}
